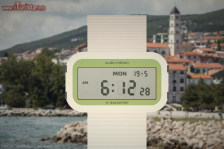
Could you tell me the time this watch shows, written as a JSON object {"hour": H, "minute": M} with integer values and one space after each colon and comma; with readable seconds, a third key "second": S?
{"hour": 6, "minute": 12, "second": 28}
